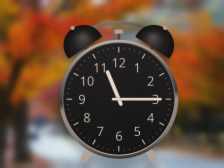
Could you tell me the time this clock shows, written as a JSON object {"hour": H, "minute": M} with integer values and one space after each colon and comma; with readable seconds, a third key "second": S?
{"hour": 11, "minute": 15}
